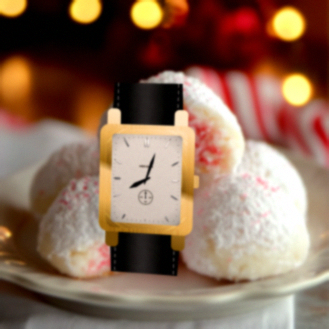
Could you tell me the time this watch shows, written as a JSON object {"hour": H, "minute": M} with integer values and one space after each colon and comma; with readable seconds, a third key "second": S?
{"hour": 8, "minute": 3}
